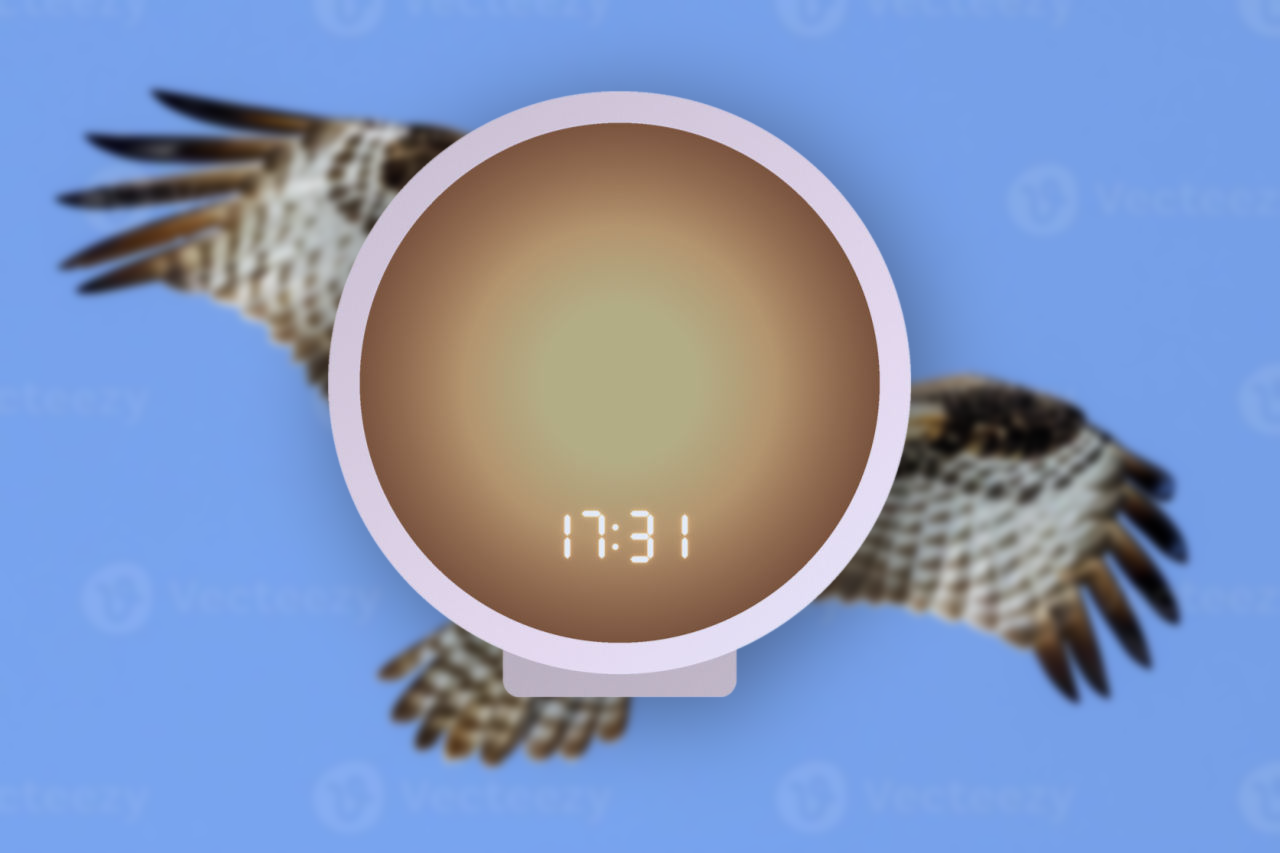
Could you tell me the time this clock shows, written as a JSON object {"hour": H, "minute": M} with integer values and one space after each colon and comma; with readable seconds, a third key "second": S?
{"hour": 17, "minute": 31}
